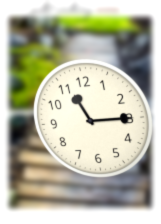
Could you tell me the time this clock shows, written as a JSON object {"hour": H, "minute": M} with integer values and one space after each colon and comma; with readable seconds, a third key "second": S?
{"hour": 11, "minute": 15}
